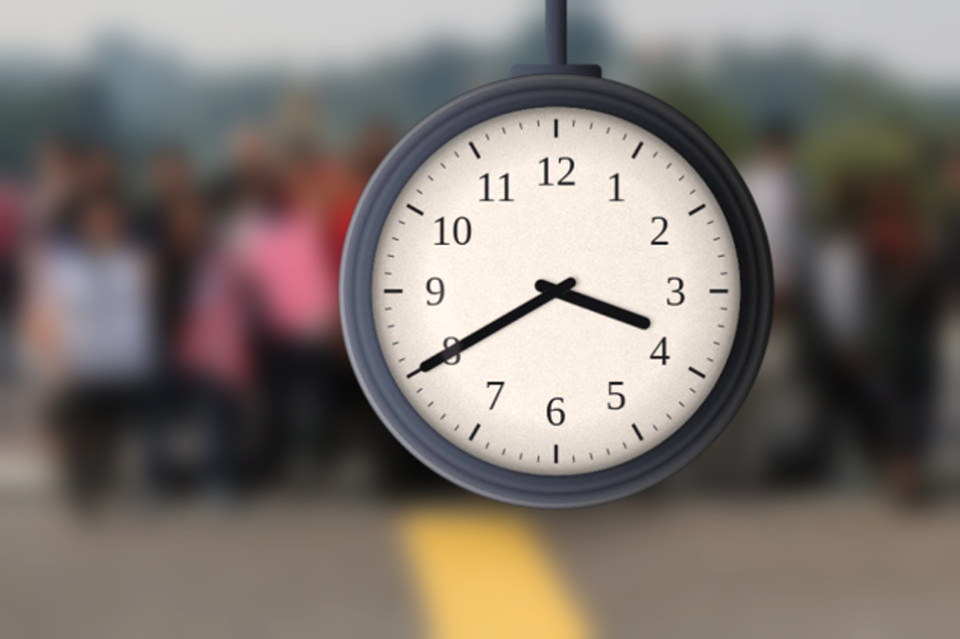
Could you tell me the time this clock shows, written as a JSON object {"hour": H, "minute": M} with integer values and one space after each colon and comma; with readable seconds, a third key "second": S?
{"hour": 3, "minute": 40}
